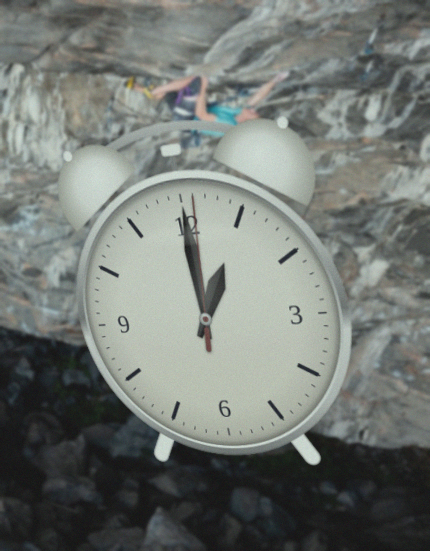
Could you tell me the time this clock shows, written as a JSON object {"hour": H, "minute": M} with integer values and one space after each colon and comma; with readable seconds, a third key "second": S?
{"hour": 1, "minute": 0, "second": 1}
